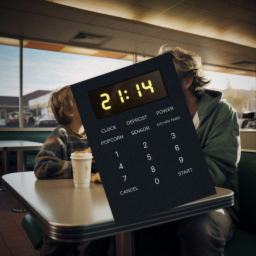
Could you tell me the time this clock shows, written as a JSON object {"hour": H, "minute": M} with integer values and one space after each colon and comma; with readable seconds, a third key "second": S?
{"hour": 21, "minute": 14}
